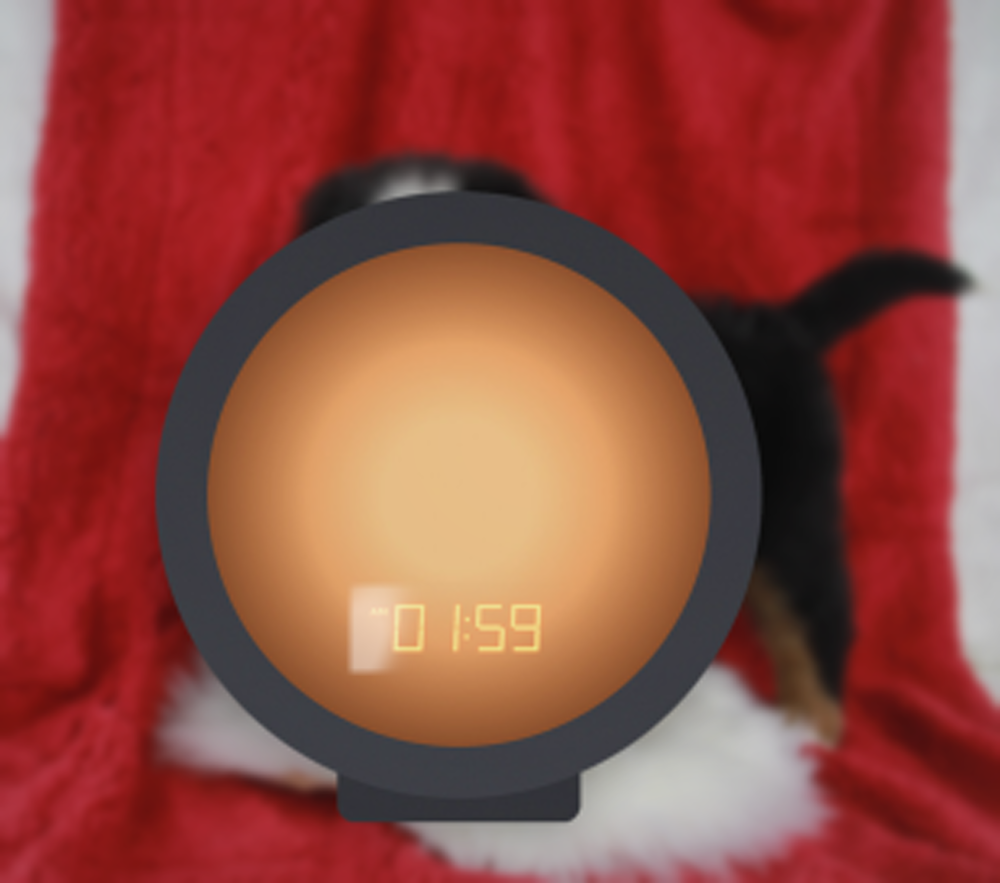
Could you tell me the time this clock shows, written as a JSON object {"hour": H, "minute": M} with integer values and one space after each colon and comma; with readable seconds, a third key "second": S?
{"hour": 1, "minute": 59}
